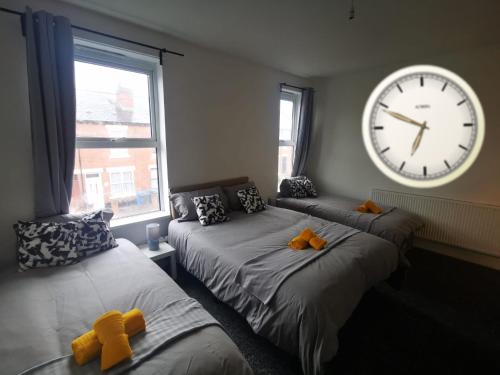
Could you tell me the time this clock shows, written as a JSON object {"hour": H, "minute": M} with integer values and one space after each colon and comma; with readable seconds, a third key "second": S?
{"hour": 6, "minute": 49}
